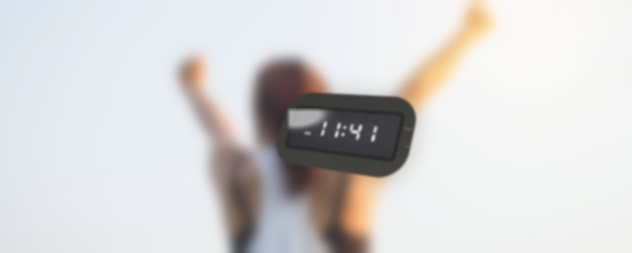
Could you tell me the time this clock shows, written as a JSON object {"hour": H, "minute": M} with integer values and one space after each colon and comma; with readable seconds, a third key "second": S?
{"hour": 11, "minute": 41}
